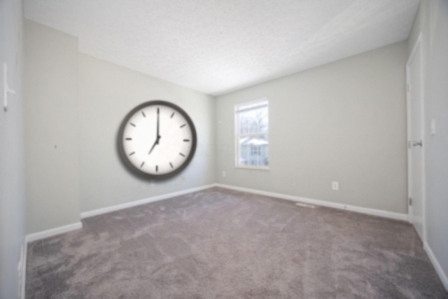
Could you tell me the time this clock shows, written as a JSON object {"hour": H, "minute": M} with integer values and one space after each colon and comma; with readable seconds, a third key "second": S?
{"hour": 7, "minute": 0}
